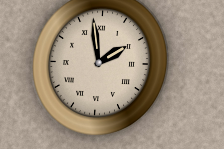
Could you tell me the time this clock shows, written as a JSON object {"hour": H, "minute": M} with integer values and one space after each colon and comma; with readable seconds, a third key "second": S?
{"hour": 1, "minute": 58}
